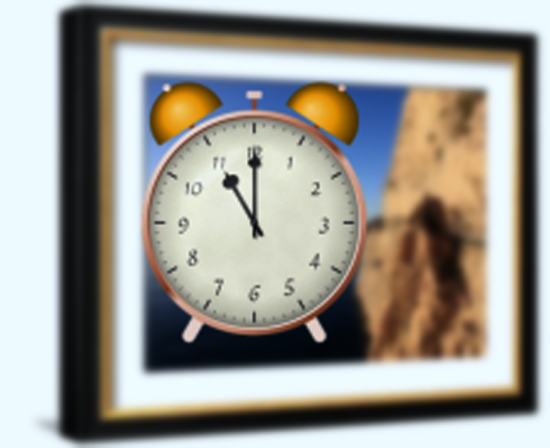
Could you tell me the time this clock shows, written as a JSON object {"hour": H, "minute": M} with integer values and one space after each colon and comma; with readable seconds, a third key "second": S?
{"hour": 11, "minute": 0}
